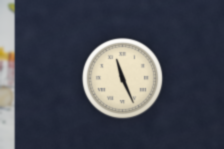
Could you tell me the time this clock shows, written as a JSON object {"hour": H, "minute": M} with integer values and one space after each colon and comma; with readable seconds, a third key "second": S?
{"hour": 11, "minute": 26}
